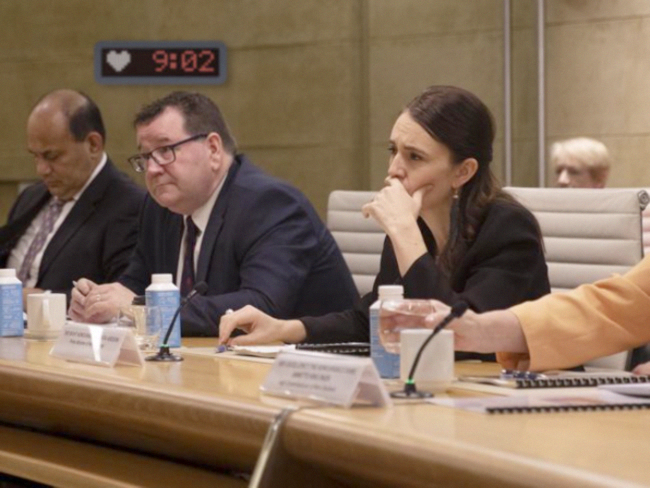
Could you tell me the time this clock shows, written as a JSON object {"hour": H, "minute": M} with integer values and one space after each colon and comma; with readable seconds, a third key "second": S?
{"hour": 9, "minute": 2}
